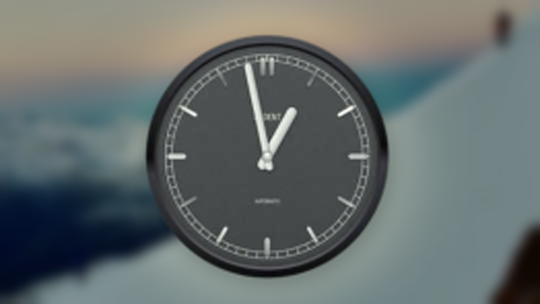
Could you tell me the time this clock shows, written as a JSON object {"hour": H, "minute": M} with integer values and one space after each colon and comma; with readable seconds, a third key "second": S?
{"hour": 12, "minute": 58}
